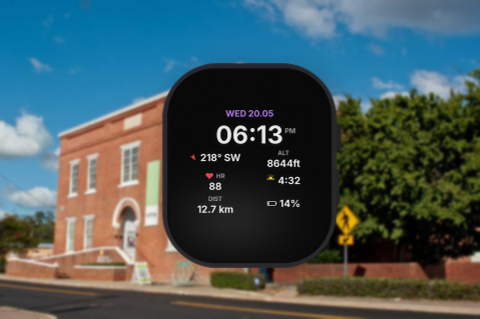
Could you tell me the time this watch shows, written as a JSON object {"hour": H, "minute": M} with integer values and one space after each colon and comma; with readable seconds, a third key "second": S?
{"hour": 6, "minute": 13}
